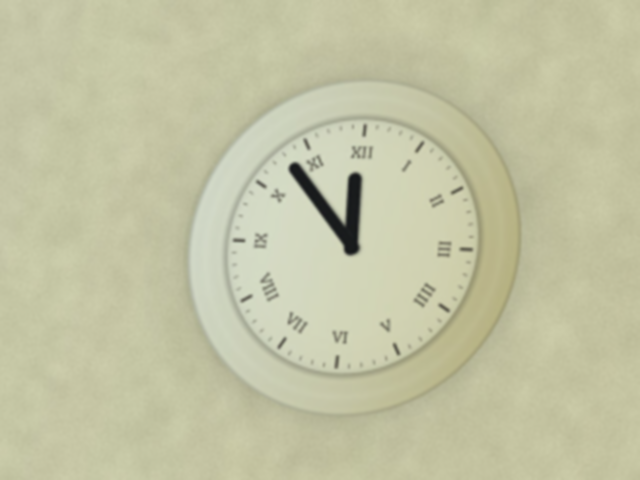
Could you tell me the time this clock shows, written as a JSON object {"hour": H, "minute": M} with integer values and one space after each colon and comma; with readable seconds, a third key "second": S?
{"hour": 11, "minute": 53}
